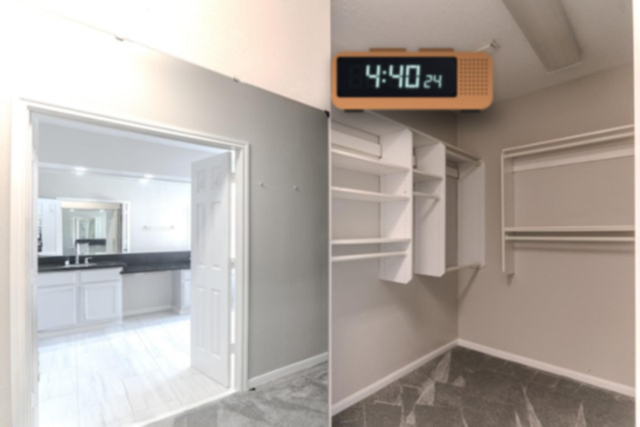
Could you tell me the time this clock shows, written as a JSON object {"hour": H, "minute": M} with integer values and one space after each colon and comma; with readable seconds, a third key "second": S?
{"hour": 4, "minute": 40, "second": 24}
